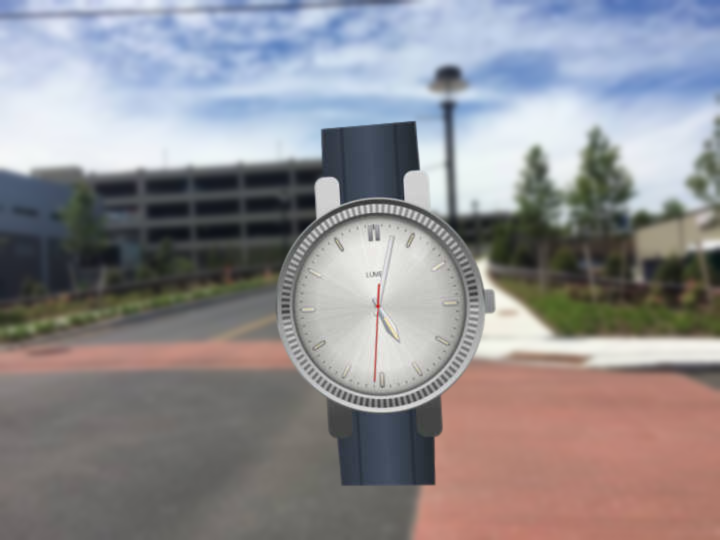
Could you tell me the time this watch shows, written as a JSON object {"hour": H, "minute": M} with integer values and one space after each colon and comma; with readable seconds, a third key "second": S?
{"hour": 5, "minute": 2, "second": 31}
